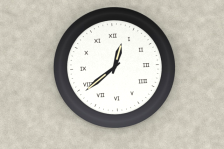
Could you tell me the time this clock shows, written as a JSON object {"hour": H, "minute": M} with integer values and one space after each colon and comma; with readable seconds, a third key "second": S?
{"hour": 12, "minute": 39}
